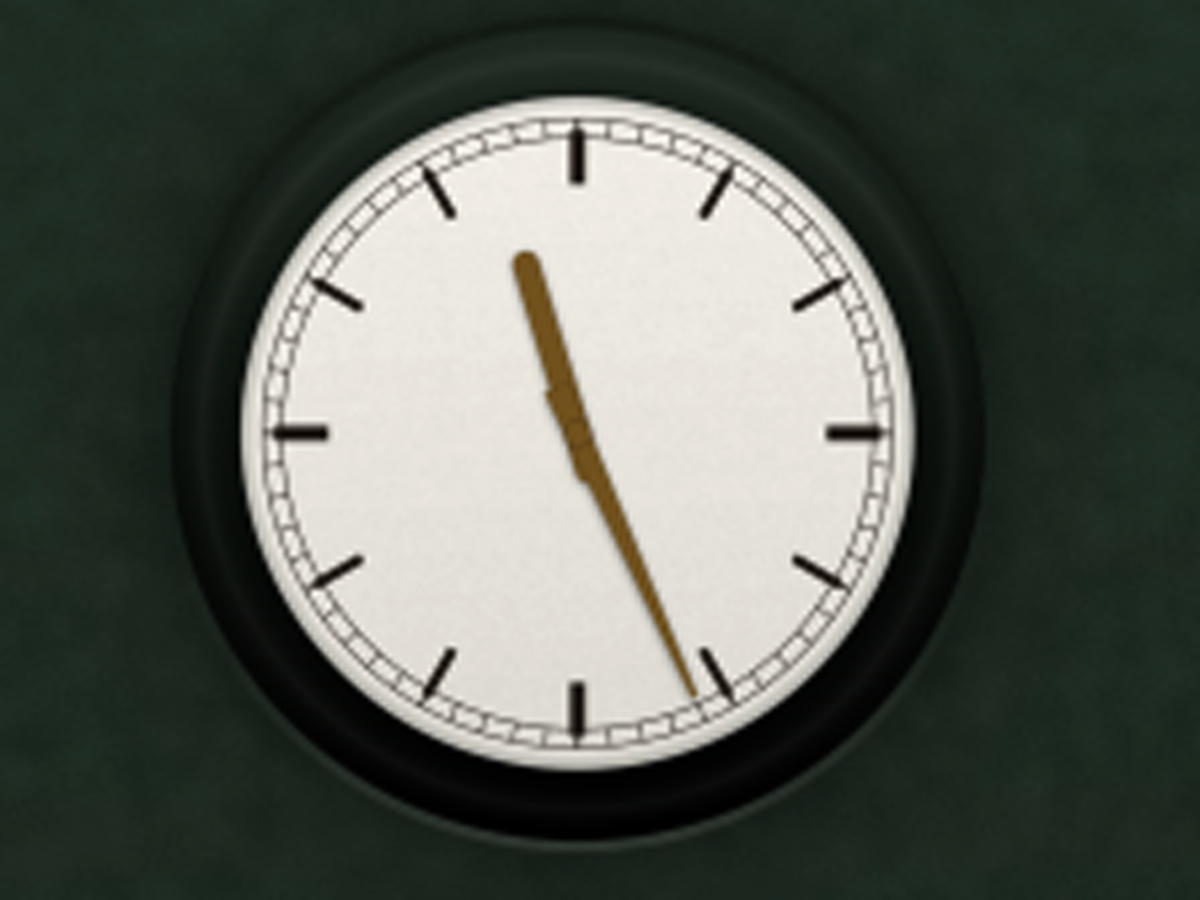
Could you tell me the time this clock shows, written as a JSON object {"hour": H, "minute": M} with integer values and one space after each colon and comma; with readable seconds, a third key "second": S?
{"hour": 11, "minute": 26}
